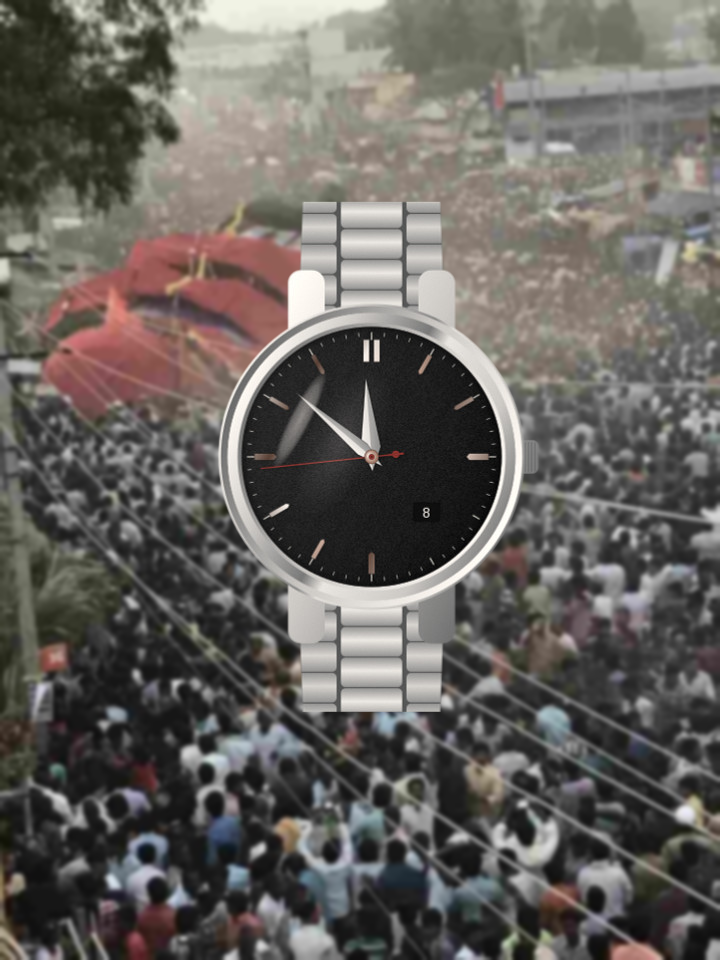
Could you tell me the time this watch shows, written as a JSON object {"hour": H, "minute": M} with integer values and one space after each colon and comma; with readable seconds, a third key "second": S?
{"hour": 11, "minute": 51, "second": 44}
